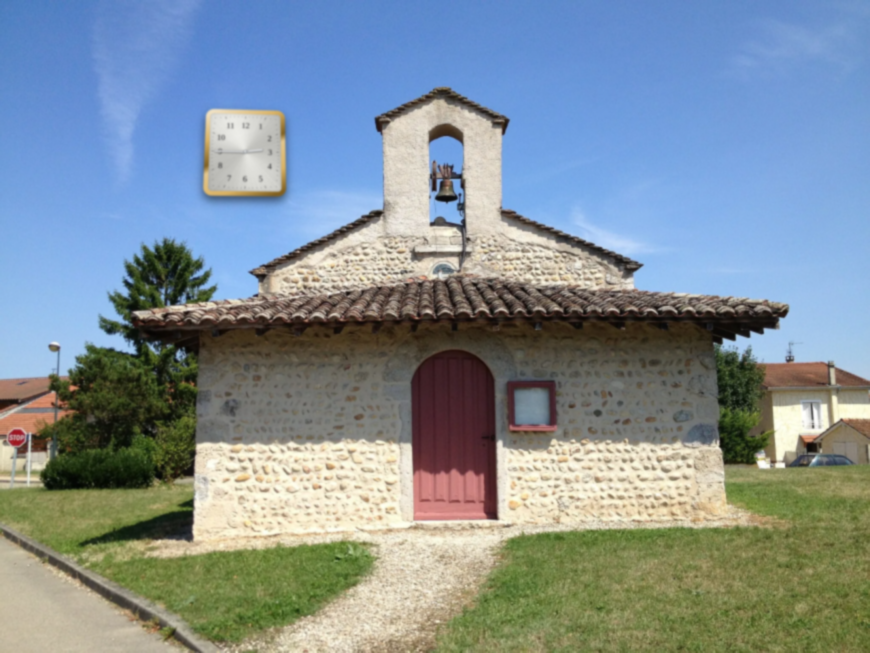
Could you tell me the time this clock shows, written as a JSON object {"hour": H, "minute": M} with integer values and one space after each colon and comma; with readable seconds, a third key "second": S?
{"hour": 2, "minute": 45}
